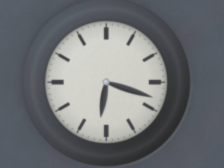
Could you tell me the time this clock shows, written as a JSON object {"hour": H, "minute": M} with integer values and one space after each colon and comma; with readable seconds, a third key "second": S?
{"hour": 6, "minute": 18}
